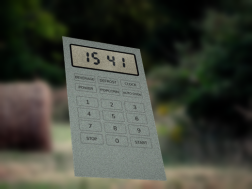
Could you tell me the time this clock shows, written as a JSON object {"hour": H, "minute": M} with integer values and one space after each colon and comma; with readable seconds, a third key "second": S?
{"hour": 15, "minute": 41}
